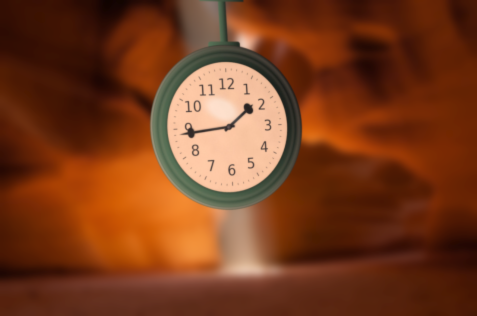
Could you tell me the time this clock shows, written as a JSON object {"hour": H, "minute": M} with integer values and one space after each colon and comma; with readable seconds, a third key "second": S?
{"hour": 1, "minute": 44}
